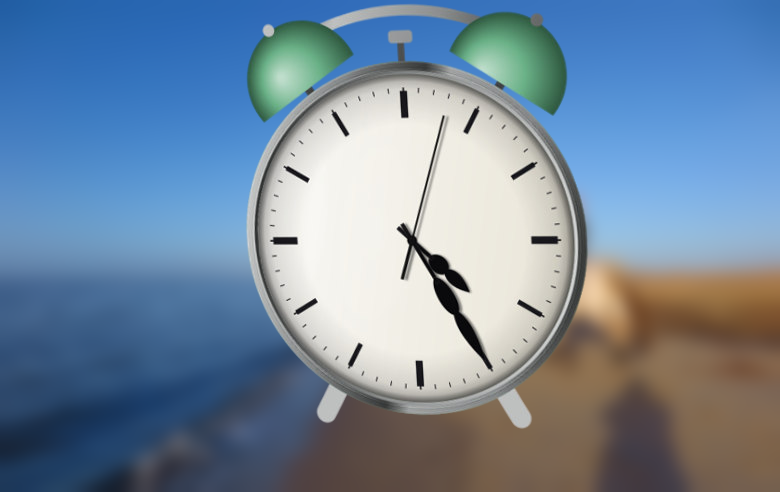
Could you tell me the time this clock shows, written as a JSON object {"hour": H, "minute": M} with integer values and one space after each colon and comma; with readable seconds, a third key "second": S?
{"hour": 4, "minute": 25, "second": 3}
